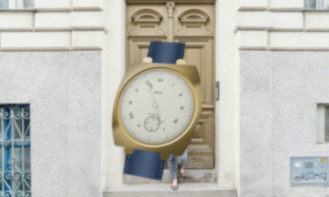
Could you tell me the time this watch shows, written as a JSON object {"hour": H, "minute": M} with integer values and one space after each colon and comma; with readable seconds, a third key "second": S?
{"hour": 4, "minute": 55}
